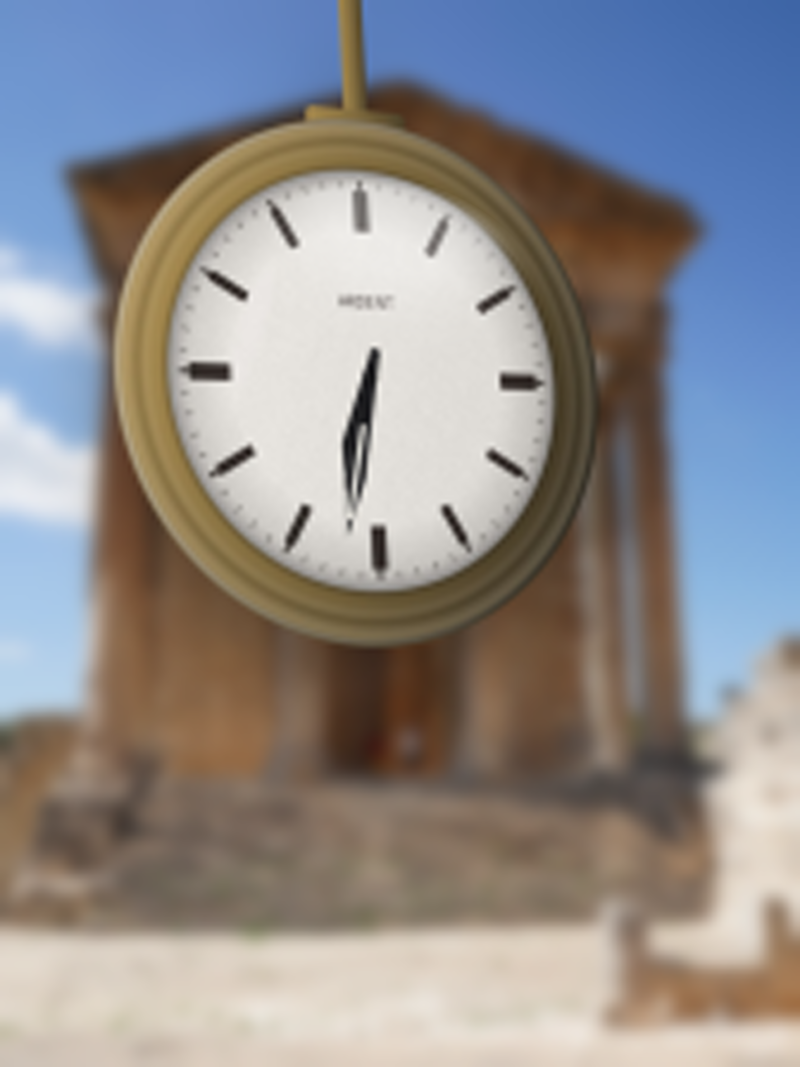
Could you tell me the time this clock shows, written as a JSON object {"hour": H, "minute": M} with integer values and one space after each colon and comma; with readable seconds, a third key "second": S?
{"hour": 6, "minute": 32}
